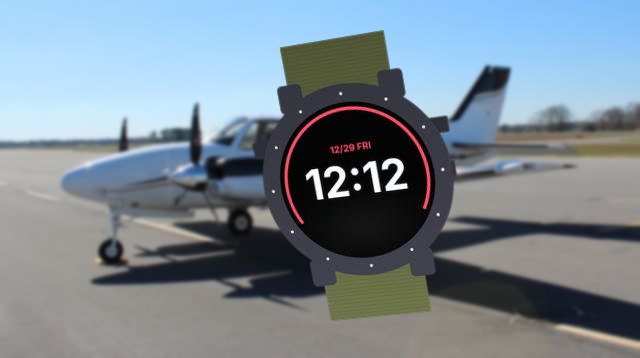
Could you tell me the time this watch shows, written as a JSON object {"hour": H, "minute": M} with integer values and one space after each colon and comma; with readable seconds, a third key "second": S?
{"hour": 12, "minute": 12}
